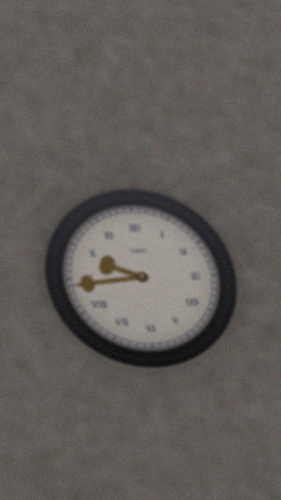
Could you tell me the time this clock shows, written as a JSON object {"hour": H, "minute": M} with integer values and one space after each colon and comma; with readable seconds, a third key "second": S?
{"hour": 9, "minute": 44}
